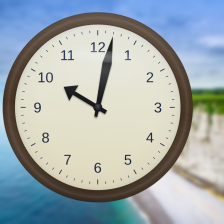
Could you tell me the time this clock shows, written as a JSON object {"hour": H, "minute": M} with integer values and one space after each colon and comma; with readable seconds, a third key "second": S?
{"hour": 10, "minute": 2}
